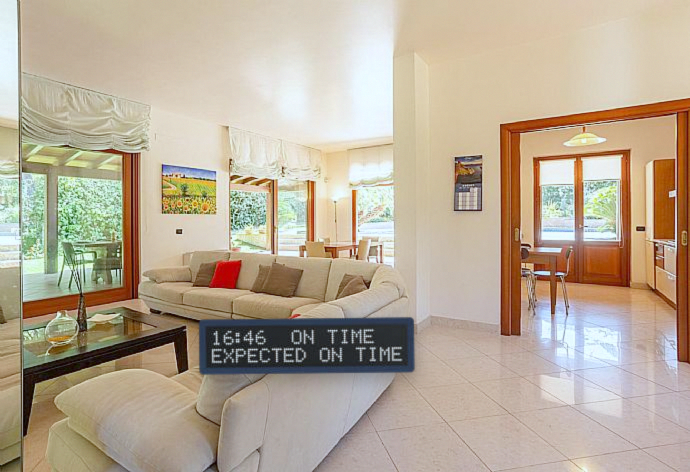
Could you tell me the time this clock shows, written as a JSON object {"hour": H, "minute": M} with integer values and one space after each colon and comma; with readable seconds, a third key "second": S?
{"hour": 16, "minute": 46}
